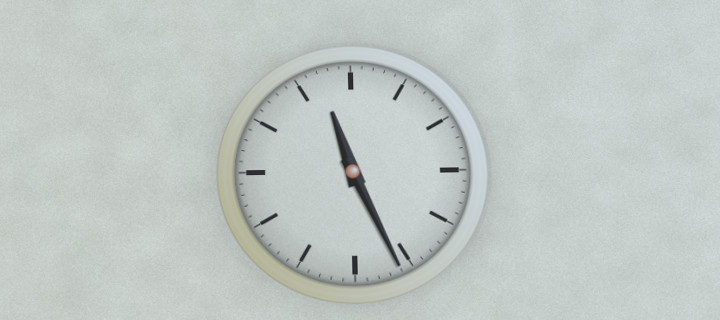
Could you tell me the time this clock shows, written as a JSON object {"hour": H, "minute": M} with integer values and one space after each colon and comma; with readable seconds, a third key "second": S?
{"hour": 11, "minute": 26}
